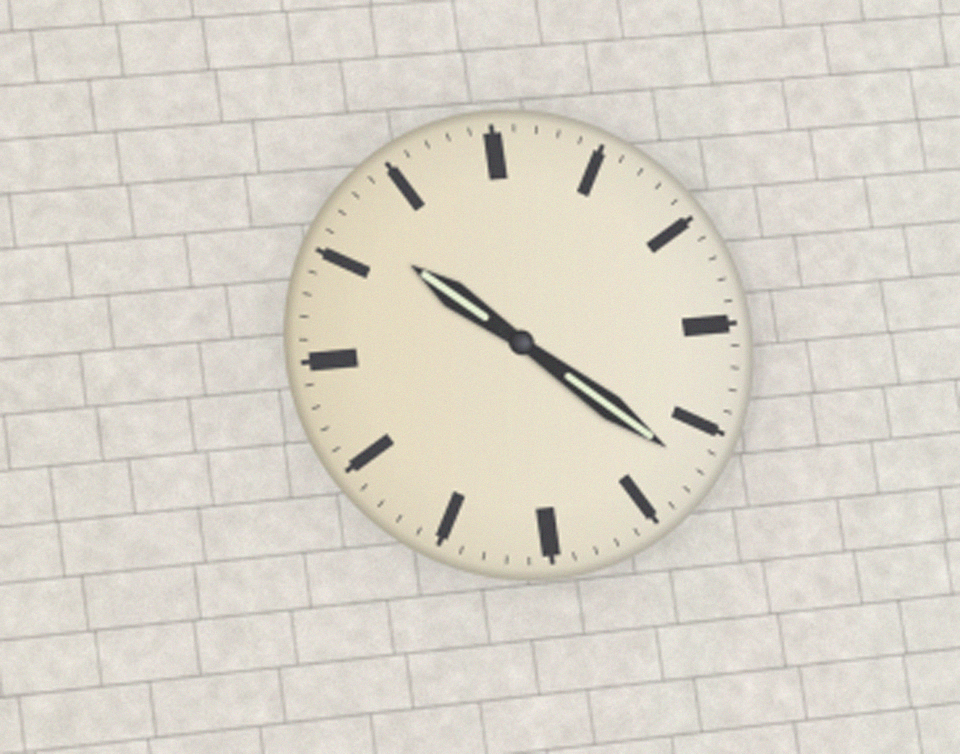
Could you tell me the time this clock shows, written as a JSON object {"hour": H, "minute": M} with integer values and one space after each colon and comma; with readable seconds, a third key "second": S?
{"hour": 10, "minute": 22}
